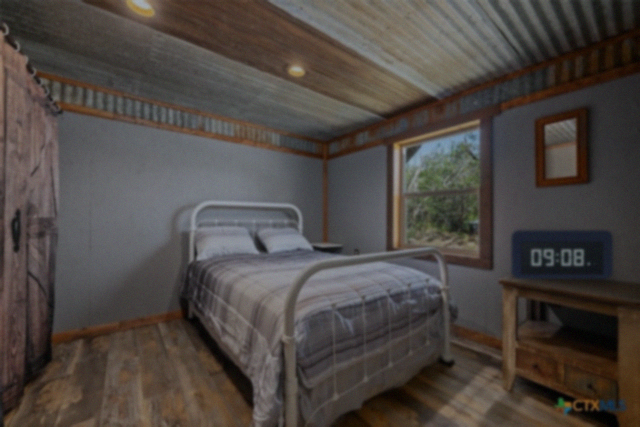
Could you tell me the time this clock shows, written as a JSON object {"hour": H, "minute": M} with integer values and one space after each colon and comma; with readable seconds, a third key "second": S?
{"hour": 9, "minute": 8}
